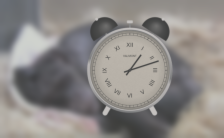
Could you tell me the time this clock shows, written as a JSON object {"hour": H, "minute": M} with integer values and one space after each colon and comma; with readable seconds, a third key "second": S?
{"hour": 1, "minute": 12}
